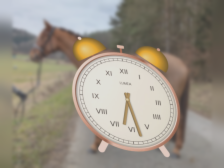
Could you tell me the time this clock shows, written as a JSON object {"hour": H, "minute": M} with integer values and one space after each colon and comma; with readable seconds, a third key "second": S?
{"hour": 6, "minute": 28}
